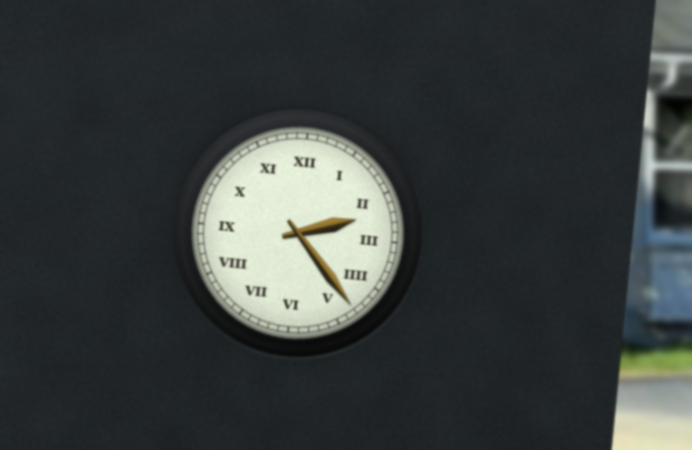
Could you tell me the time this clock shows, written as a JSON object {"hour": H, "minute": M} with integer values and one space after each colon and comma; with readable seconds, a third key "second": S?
{"hour": 2, "minute": 23}
